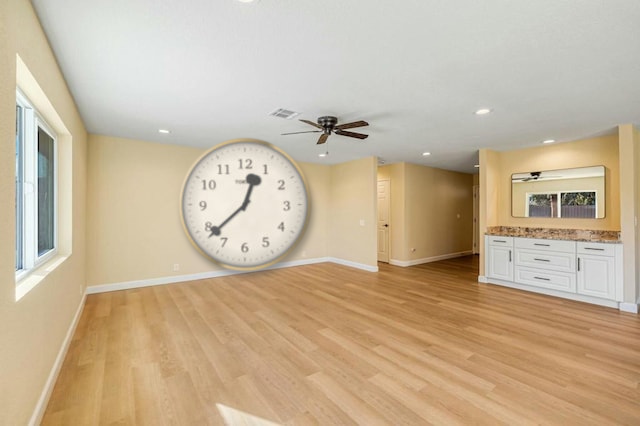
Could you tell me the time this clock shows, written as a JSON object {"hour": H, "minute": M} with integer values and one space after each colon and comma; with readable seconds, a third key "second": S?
{"hour": 12, "minute": 38}
